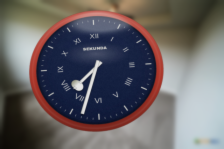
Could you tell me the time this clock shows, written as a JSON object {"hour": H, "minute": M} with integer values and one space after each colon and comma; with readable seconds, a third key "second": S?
{"hour": 7, "minute": 33}
